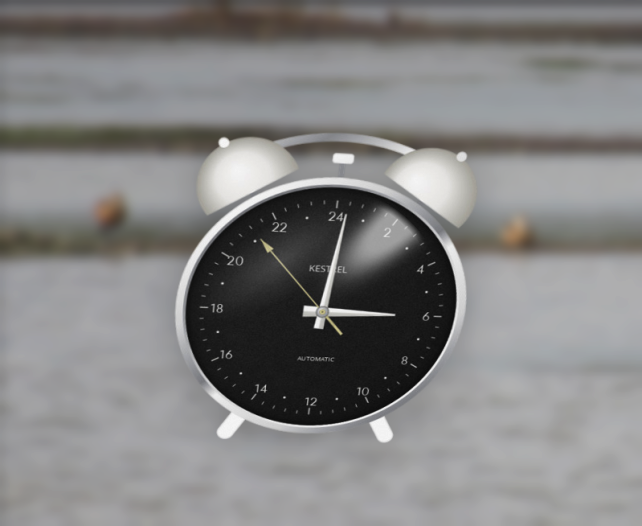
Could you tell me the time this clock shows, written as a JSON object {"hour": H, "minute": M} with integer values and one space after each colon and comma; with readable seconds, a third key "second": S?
{"hour": 6, "minute": 0, "second": 53}
